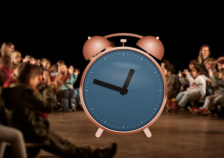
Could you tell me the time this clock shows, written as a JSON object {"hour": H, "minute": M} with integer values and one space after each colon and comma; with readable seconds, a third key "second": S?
{"hour": 12, "minute": 48}
